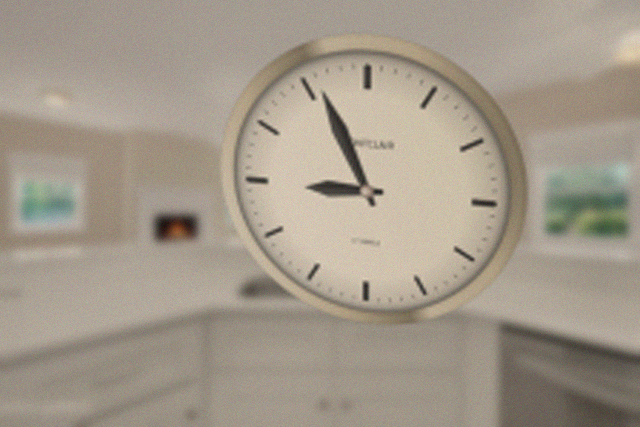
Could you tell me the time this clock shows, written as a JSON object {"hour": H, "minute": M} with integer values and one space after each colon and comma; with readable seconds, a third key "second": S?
{"hour": 8, "minute": 56}
